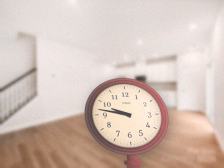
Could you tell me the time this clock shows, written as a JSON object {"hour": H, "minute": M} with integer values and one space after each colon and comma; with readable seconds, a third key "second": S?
{"hour": 9, "minute": 47}
